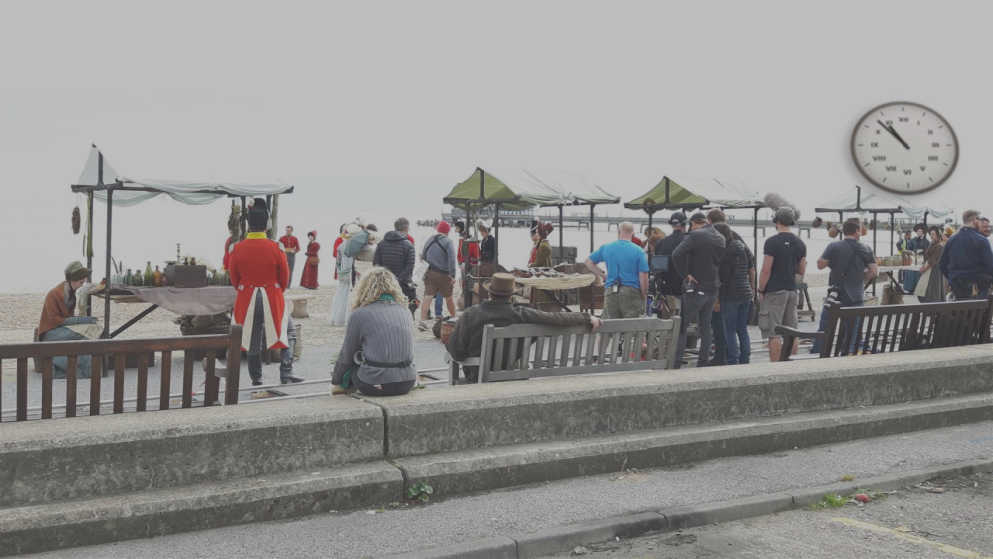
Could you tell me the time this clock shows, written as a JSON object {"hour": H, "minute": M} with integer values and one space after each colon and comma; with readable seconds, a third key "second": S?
{"hour": 10, "minute": 53}
